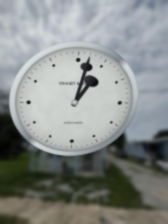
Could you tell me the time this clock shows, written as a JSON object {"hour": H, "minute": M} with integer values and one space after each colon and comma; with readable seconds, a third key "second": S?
{"hour": 1, "minute": 2}
